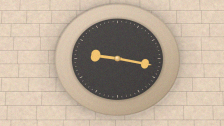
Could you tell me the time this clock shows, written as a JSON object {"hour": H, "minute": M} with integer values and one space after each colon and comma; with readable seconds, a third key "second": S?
{"hour": 9, "minute": 17}
